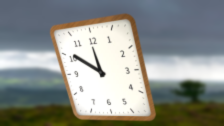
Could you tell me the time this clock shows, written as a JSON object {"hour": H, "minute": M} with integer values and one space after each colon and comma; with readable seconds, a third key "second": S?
{"hour": 11, "minute": 51}
